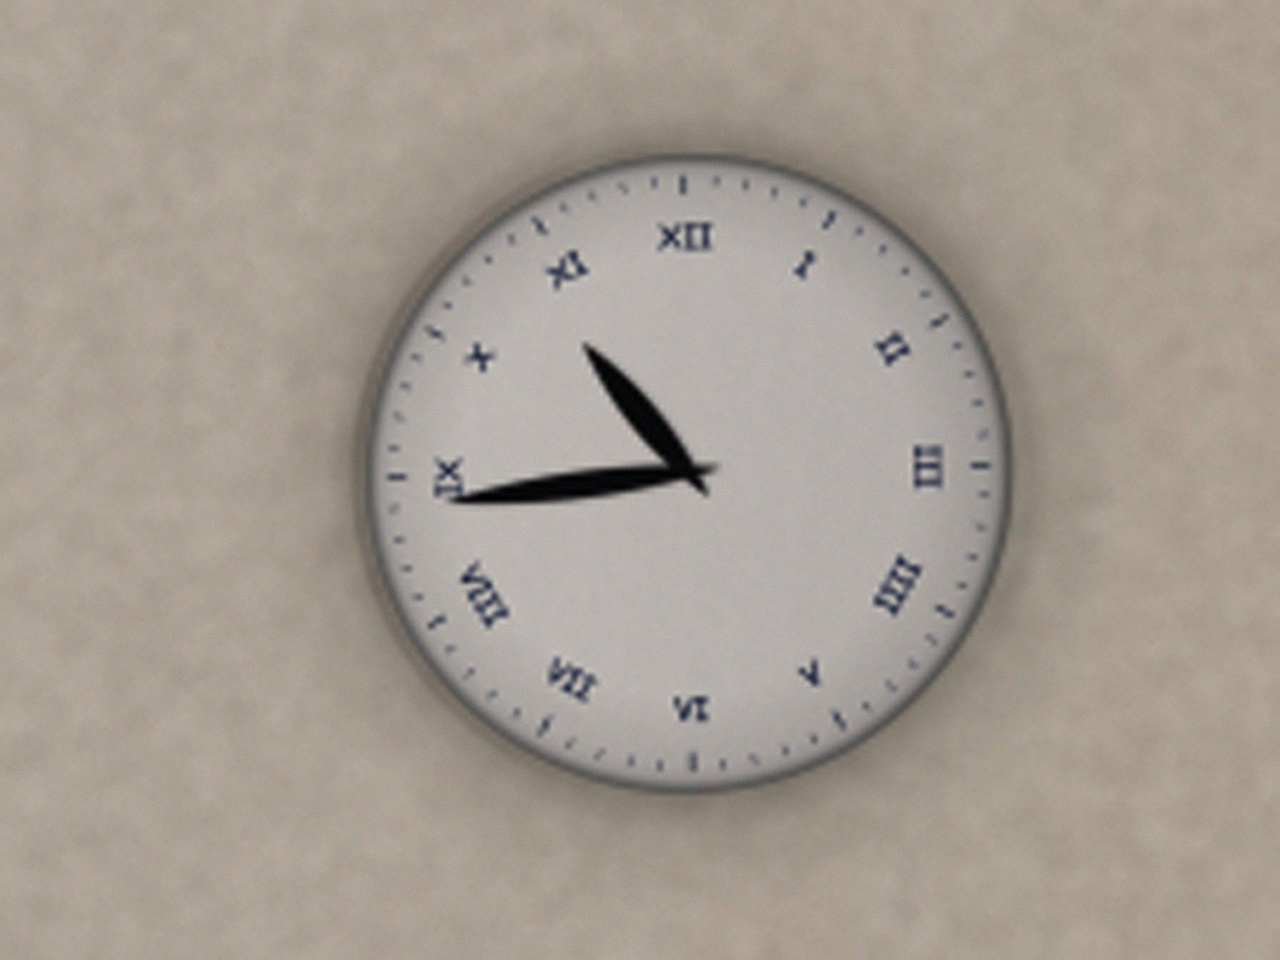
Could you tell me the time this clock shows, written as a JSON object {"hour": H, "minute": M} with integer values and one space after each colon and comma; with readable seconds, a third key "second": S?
{"hour": 10, "minute": 44}
